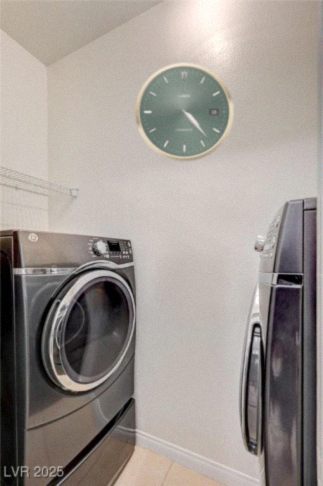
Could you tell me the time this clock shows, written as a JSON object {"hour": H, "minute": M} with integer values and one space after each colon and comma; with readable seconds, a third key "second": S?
{"hour": 4, "minute": 23}
